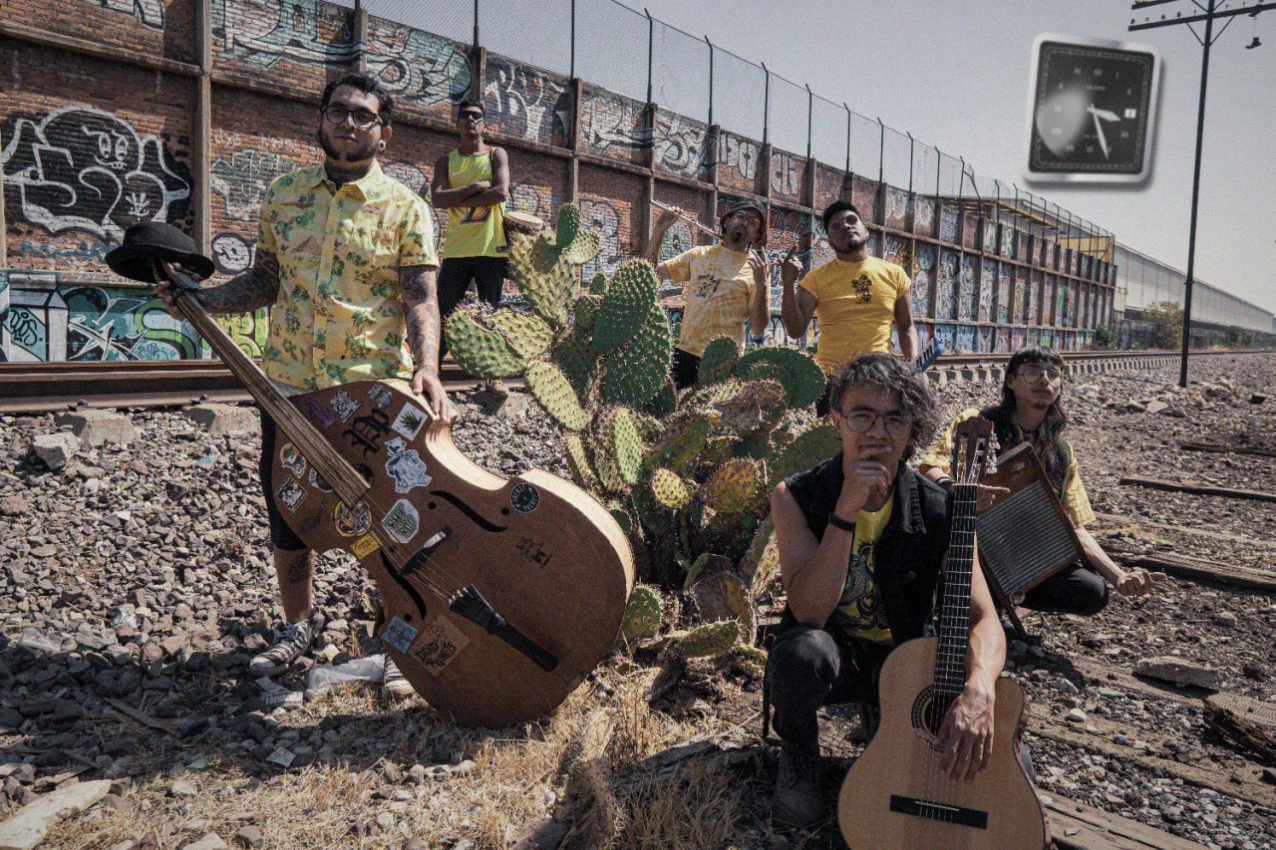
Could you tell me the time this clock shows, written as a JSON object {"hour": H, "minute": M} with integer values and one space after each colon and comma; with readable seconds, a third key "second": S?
{"hour": 3, "minute": 26}
